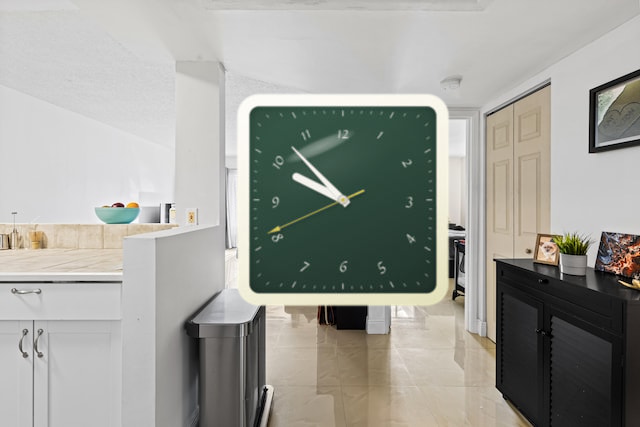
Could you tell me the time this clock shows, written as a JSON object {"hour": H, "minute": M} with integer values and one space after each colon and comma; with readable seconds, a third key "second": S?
{"hour": 9, "minute": 52, "second": 41}
